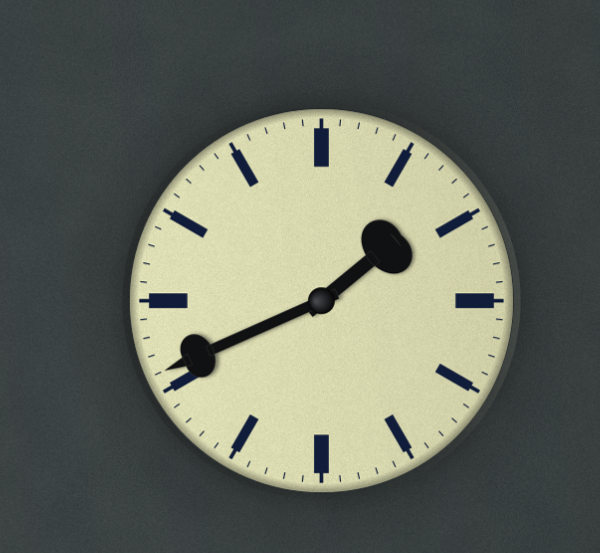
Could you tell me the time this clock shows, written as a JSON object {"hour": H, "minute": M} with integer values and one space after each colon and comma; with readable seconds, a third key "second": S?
{"hour": 1, "minute": 41}
